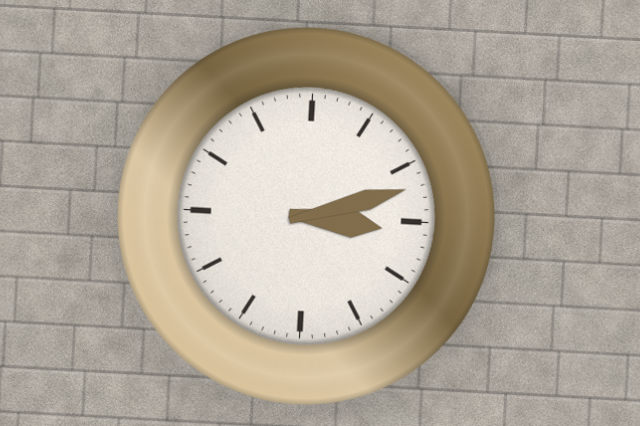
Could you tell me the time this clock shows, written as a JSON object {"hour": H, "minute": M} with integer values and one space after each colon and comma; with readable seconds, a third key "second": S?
{"hour": 3, "minute": 12}
